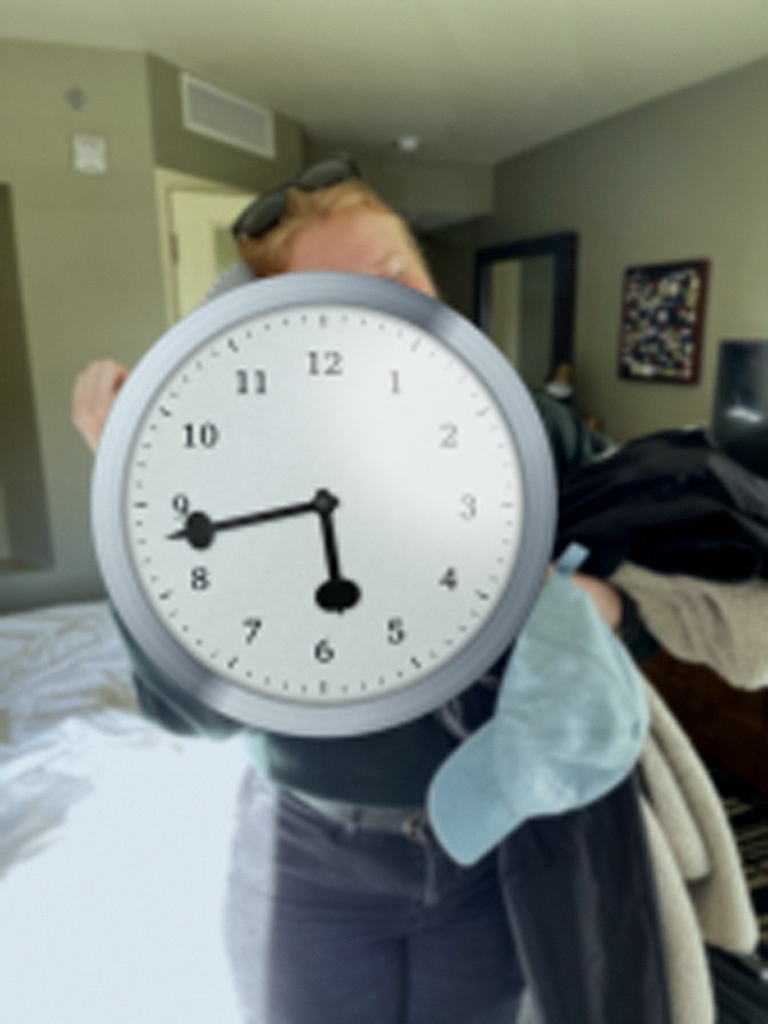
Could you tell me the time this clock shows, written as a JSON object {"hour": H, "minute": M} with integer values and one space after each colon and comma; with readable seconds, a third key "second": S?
{"hour": 5, "minute": 43}
